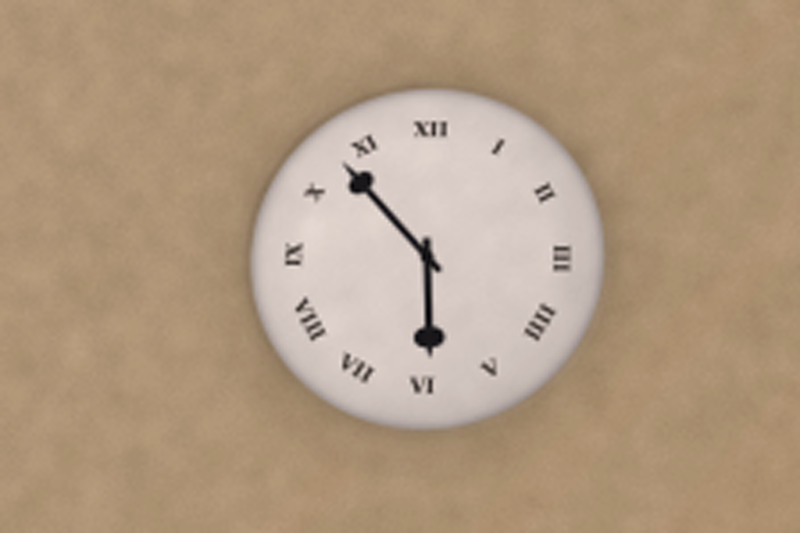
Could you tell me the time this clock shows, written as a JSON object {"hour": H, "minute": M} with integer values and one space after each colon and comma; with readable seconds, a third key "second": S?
{"hour": 5, "minute": 53}
